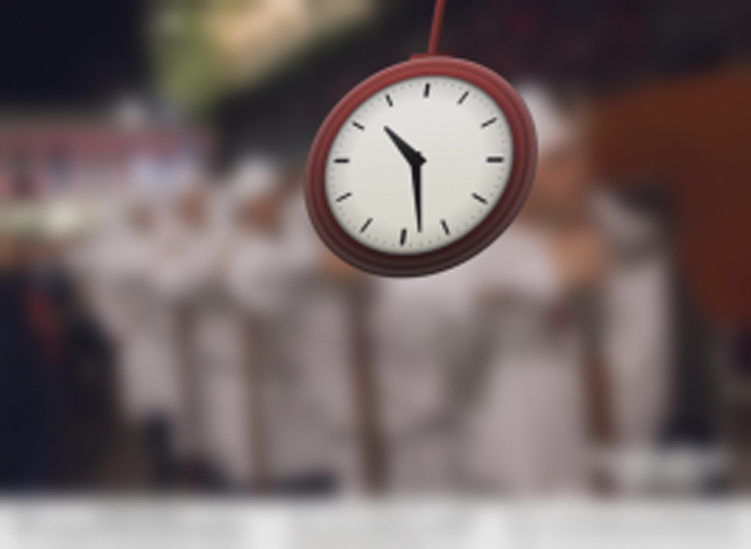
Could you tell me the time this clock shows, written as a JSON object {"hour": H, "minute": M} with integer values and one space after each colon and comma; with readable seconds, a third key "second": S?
{"hour": 10, "minute": 28}
